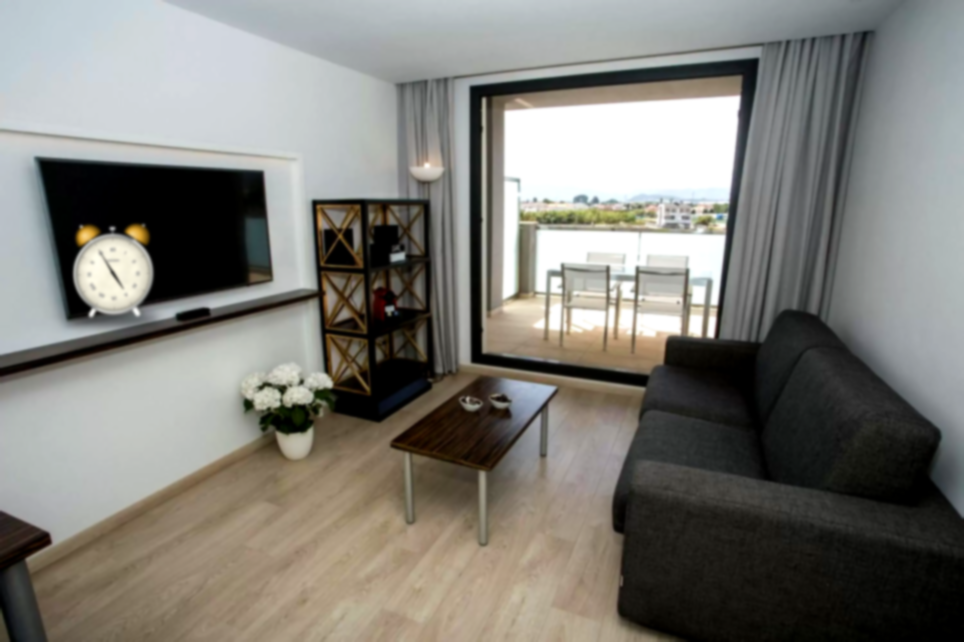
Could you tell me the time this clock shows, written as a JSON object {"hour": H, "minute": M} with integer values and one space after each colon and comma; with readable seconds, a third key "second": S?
{"hour": 4, "minute": 55}
